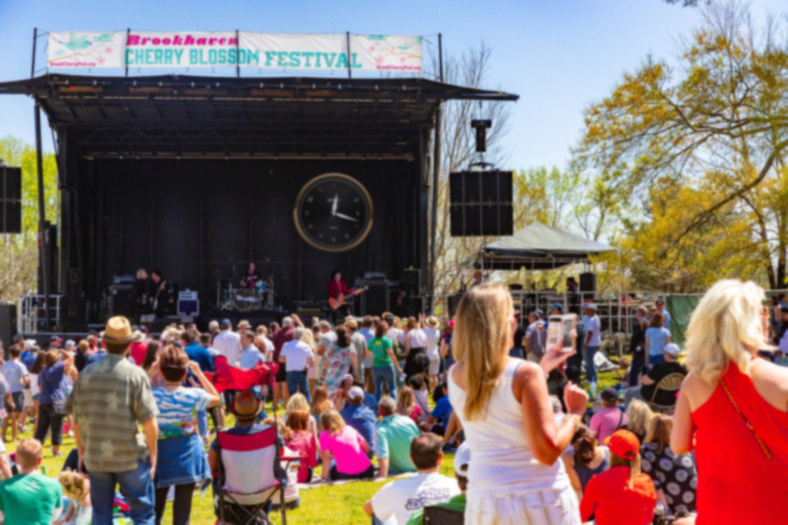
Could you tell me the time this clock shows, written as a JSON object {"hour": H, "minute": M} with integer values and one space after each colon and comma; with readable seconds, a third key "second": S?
{"hour": 12, "minute": 18}
